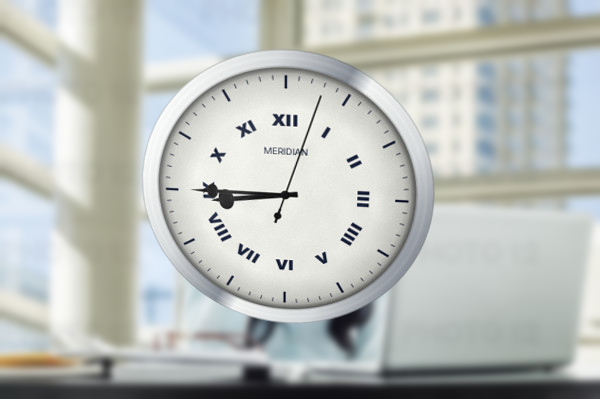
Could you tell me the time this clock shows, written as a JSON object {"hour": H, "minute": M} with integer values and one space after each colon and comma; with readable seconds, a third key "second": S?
{"hour": 8, "minute": 45, "second": 3}
